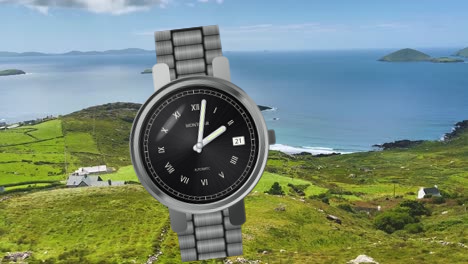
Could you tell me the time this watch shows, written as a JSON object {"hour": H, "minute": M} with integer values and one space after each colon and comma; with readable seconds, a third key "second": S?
{"hour": 2, "minute": 2}
